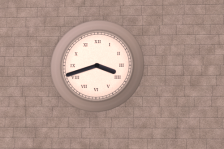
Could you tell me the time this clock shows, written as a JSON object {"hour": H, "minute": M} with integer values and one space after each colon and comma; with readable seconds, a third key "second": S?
{"hour": 3, "minute": 42}
